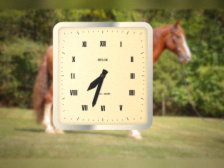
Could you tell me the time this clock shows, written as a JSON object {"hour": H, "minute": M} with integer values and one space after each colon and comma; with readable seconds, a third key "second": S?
{"hour": 7, "minute": 33}
